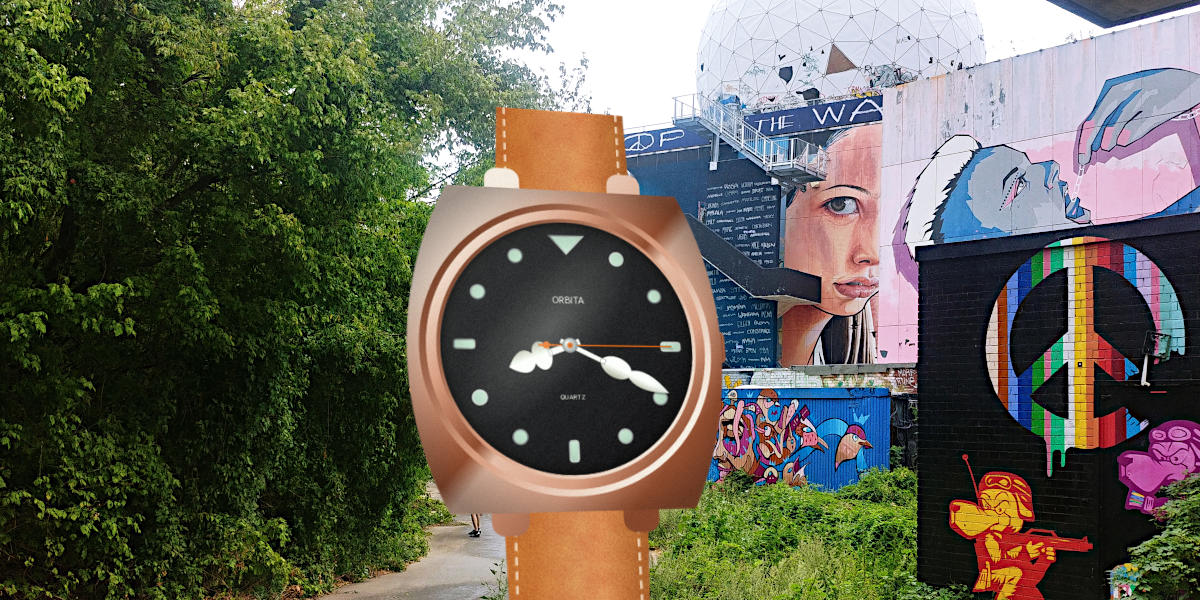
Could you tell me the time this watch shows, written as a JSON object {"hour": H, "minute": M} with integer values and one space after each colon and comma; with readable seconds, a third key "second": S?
{"hour": 8, "minute": 19, "second": 15}
